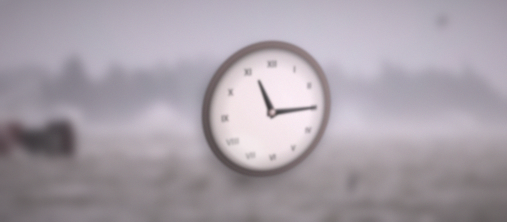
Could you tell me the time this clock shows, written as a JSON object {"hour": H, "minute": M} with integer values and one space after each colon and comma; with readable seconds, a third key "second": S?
{"hour": 11, "minute": 15}
